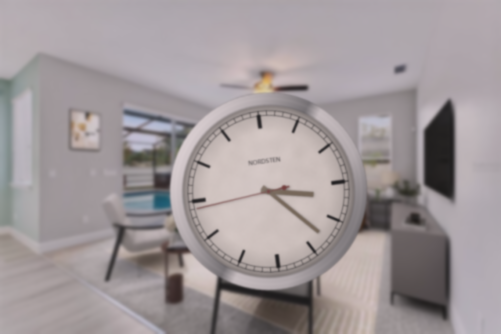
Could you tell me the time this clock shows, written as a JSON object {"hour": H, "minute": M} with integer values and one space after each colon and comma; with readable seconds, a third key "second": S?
{"hour": 3, "minute": 22, "second": 44}
